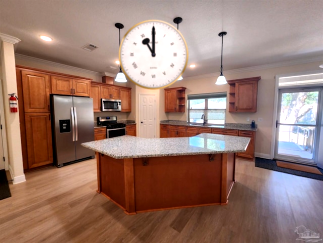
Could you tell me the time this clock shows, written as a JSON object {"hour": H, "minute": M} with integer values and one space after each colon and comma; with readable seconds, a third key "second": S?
{"hour": 11, "minute": 0}
